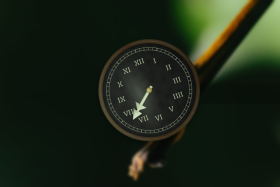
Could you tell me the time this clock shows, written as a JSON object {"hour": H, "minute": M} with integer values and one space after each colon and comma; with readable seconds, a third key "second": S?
{"hour": 7, "minute": 38}
